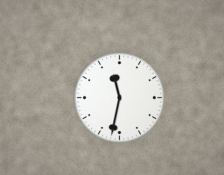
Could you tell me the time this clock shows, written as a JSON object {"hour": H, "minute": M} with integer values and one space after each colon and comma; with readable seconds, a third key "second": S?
{"hour": 11, "minute": 32}
